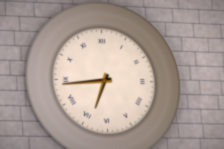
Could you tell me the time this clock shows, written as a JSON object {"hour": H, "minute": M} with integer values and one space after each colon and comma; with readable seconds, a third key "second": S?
{"hour": 6, "minute": 44}
